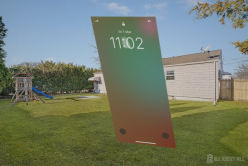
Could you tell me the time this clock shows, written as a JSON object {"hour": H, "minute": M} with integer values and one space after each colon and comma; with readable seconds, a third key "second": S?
{"hour": 11, "minute": 2}
